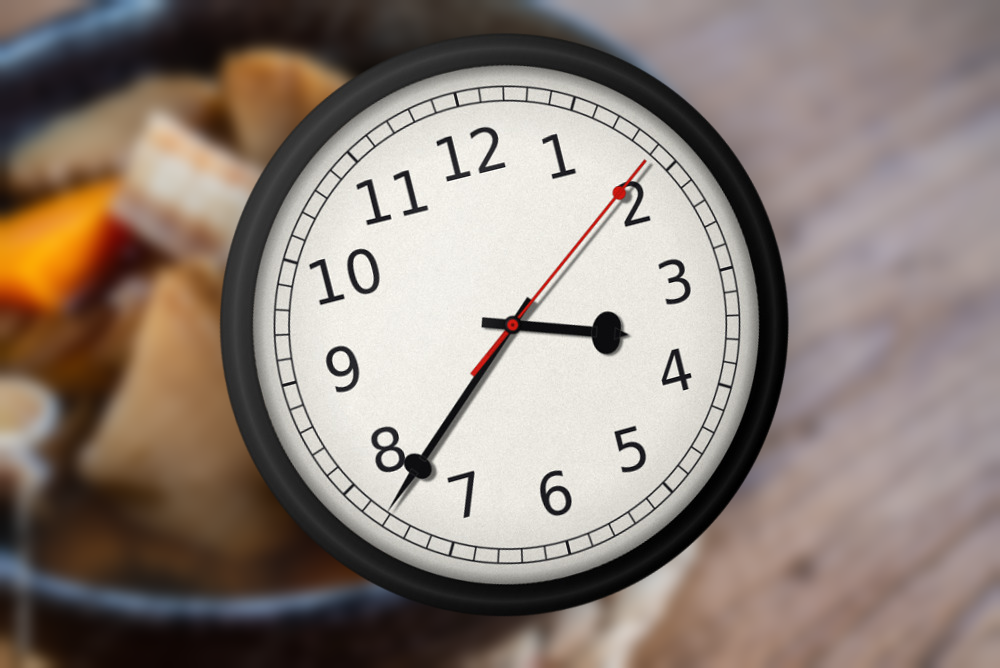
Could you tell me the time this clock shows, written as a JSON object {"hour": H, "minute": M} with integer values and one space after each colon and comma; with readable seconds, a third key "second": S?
{"hour": 3, "minute": 38, "second": 9}
